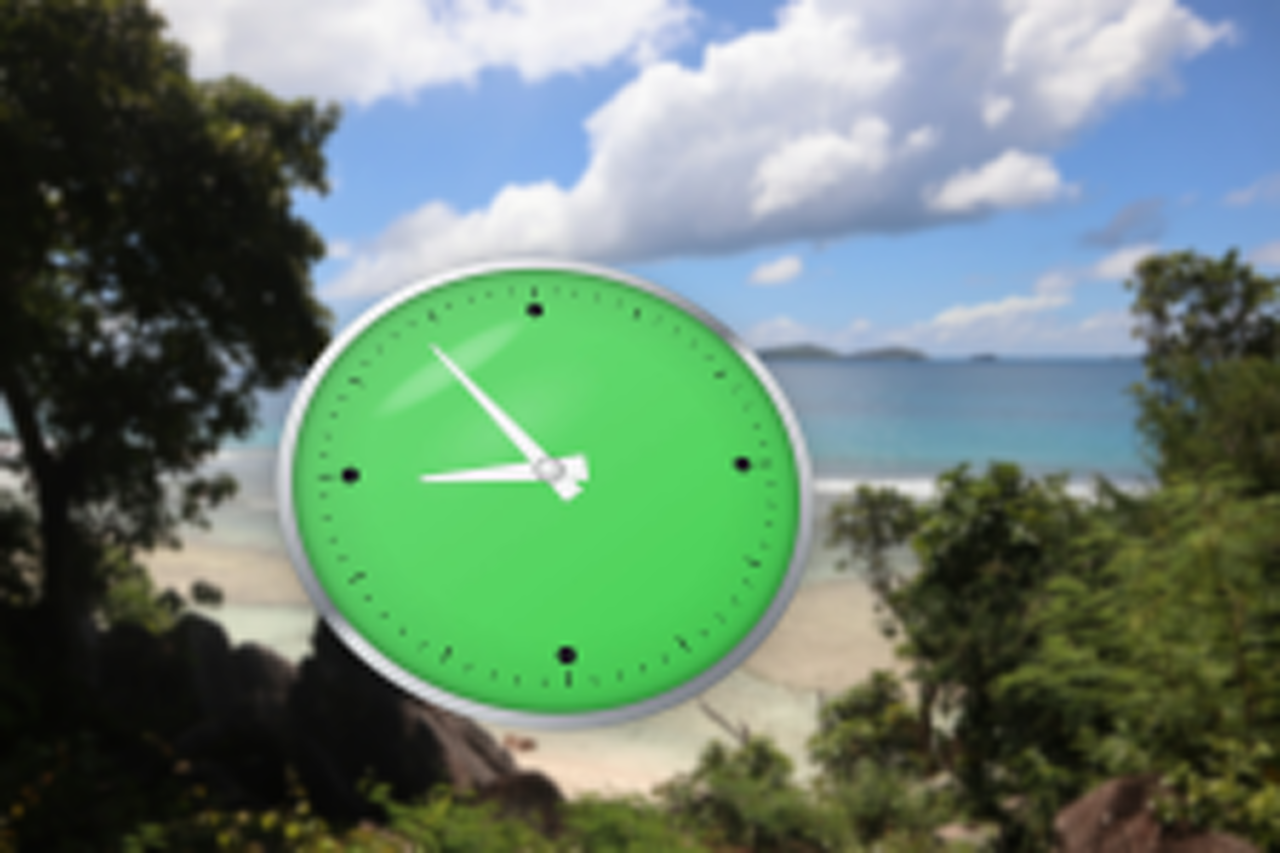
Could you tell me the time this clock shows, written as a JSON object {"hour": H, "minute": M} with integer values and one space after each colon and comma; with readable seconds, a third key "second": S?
{"hour": 8, "minute": 54}
